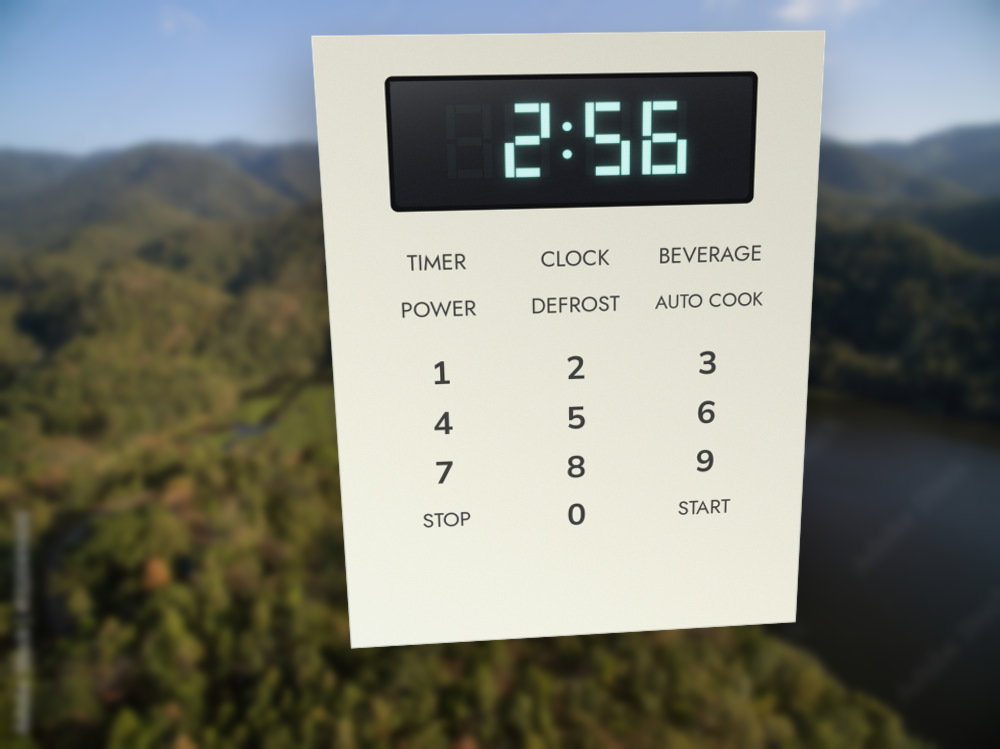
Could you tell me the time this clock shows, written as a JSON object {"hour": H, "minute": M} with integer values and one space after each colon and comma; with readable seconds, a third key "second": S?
{"hour": 2, "minute": 56}
